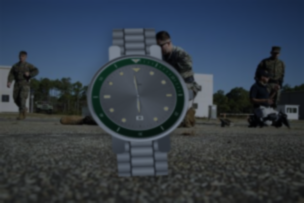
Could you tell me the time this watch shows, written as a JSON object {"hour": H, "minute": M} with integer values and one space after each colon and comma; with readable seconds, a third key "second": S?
{"hour": 5, "minute": 59}
